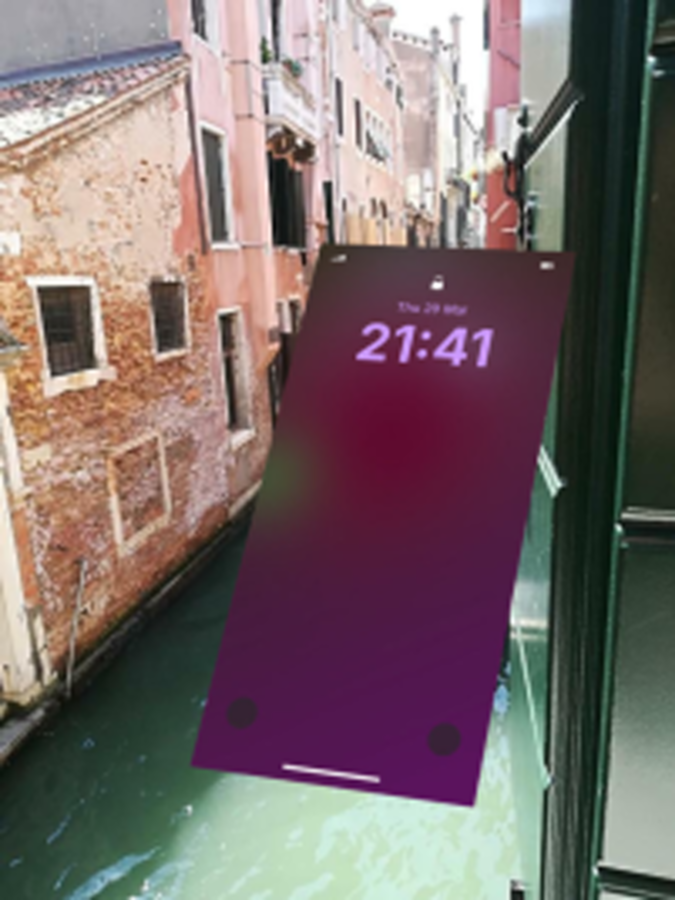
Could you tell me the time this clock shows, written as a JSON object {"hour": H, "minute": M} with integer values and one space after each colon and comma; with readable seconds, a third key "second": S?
{"hour": 21, "minute": 41}
